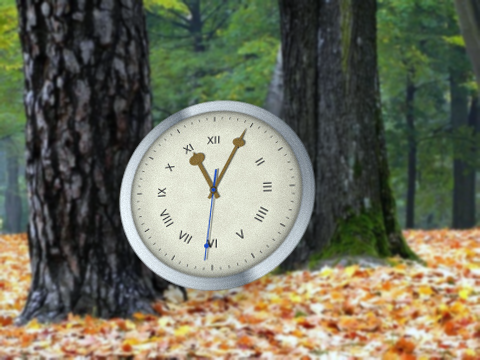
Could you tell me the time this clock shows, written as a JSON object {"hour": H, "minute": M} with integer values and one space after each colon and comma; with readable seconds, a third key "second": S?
{"hour": 11, "minute": 4, "second": 31}
